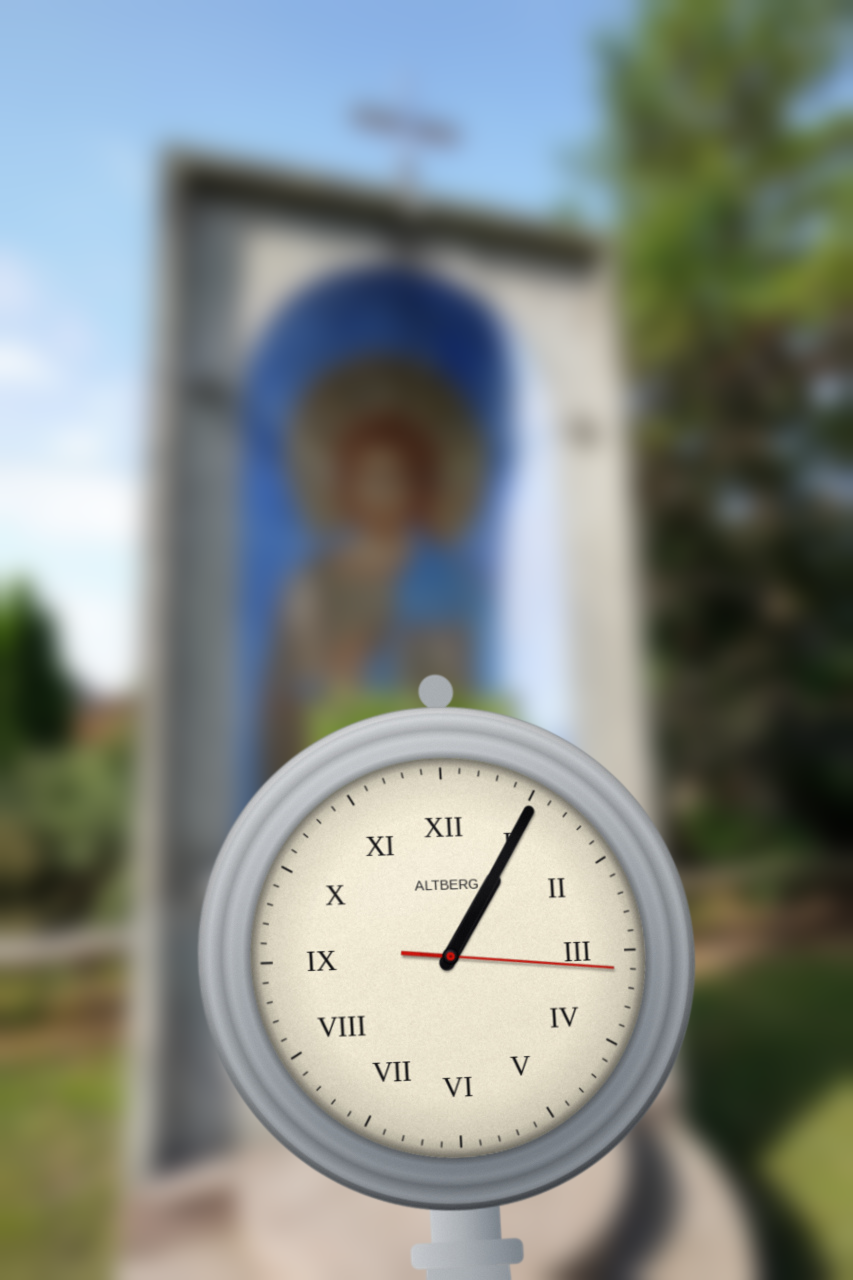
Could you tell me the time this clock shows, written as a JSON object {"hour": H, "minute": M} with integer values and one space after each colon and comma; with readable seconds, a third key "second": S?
{"hour": 1, "minute": 5, "second": 16}
